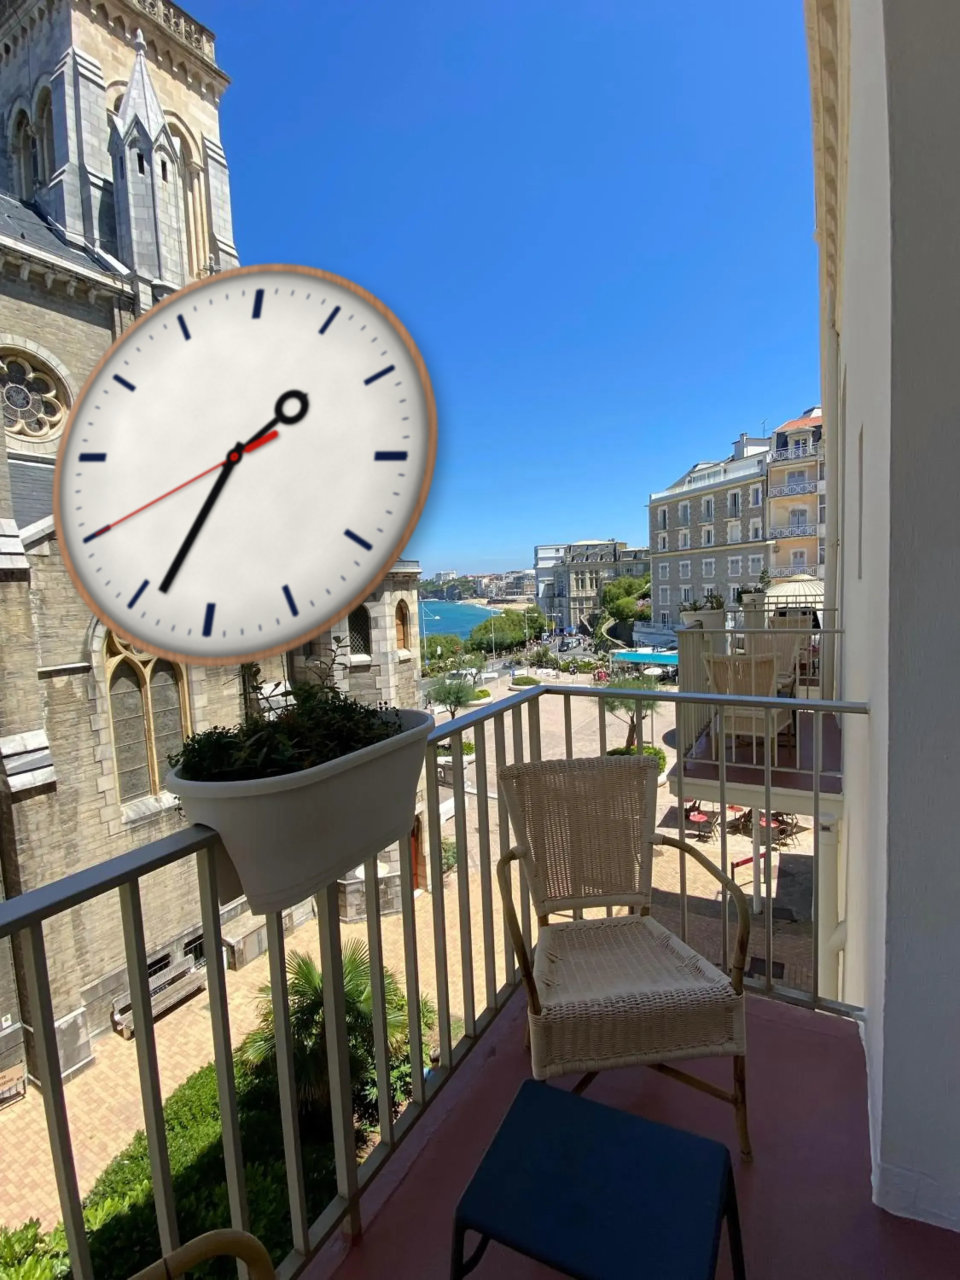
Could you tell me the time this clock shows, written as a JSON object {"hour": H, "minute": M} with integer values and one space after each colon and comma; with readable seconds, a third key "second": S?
{"hour": 1, "minute": 33, "second": 40}
